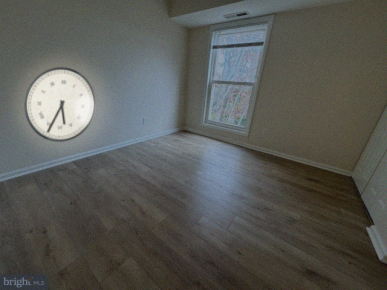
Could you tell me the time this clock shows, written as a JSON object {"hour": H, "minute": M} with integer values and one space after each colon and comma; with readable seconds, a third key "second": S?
{"hour": 5, "minute": 34}
